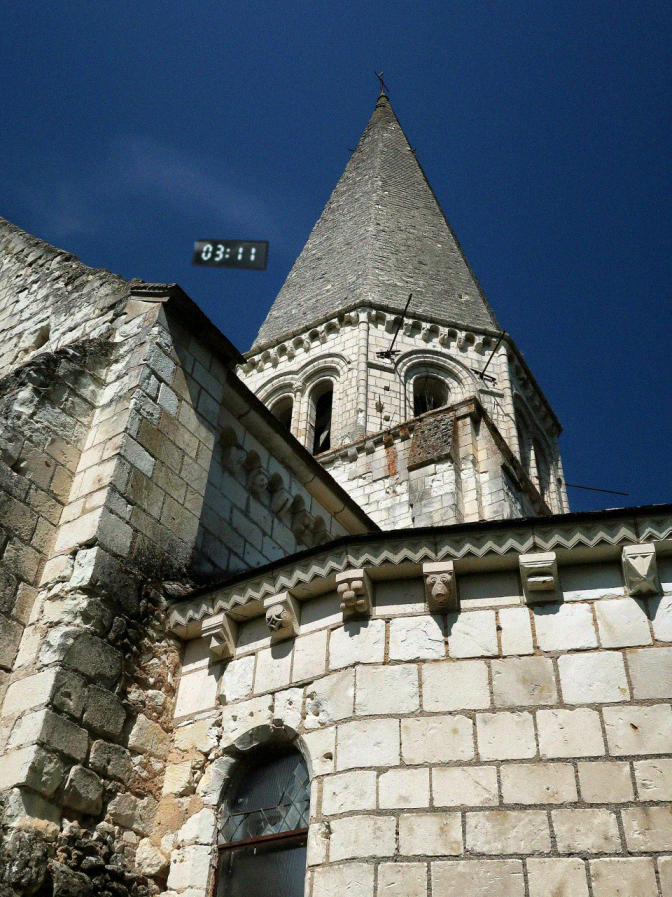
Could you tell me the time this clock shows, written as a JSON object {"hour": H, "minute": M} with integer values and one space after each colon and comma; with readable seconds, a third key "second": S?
{"hour": 3, "minute": 11}
